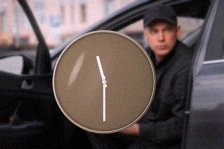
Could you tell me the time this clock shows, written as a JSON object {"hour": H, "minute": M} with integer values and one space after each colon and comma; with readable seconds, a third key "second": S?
{"hour": 11, "minute": 30}
